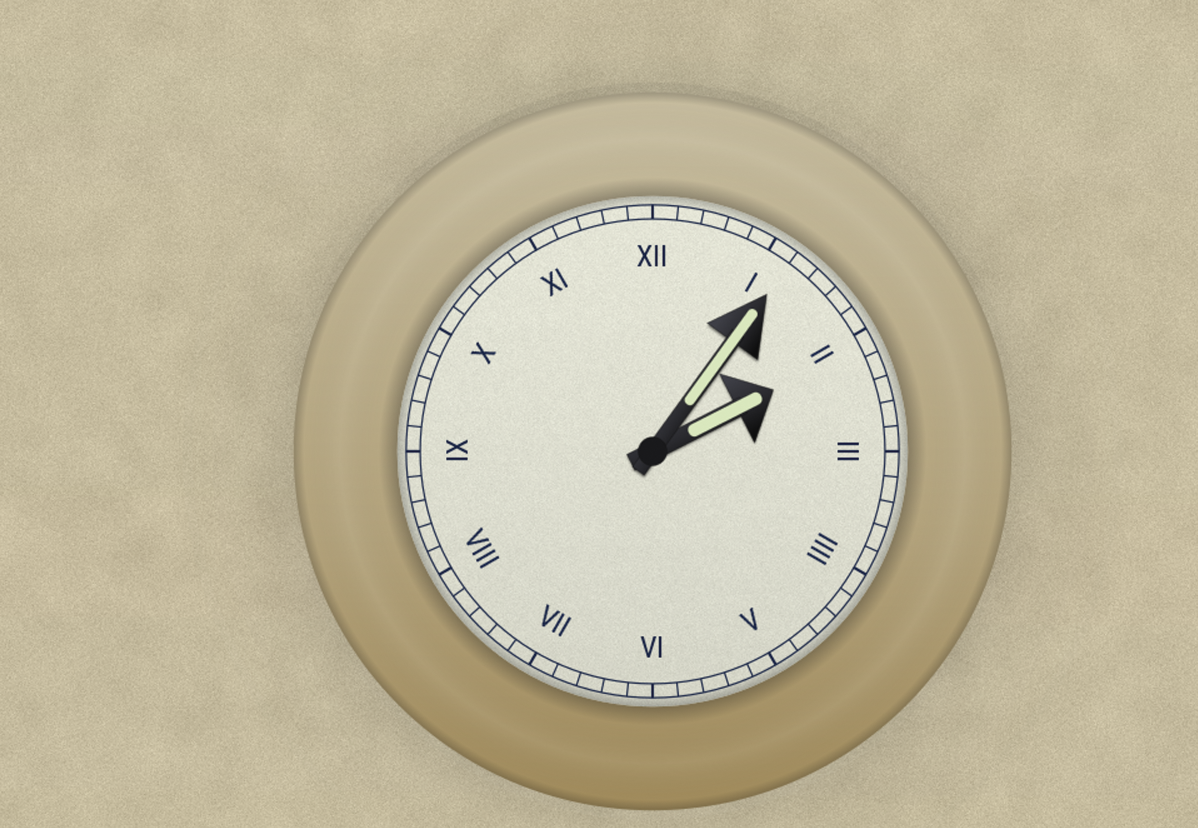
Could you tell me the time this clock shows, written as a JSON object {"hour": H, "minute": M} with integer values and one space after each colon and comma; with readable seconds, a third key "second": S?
{"hour": 2, "minute": 6}
